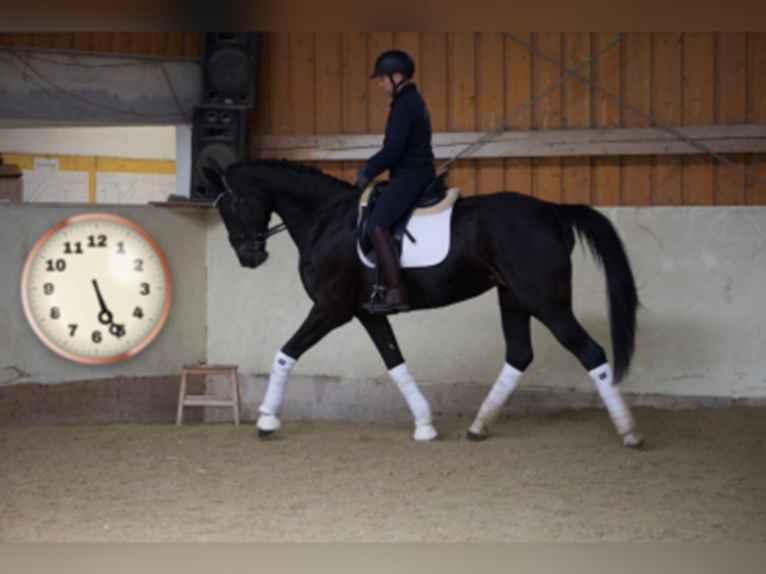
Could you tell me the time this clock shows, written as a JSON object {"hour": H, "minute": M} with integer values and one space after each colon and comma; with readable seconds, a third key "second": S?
{"hour": 5, "minute": 26}
